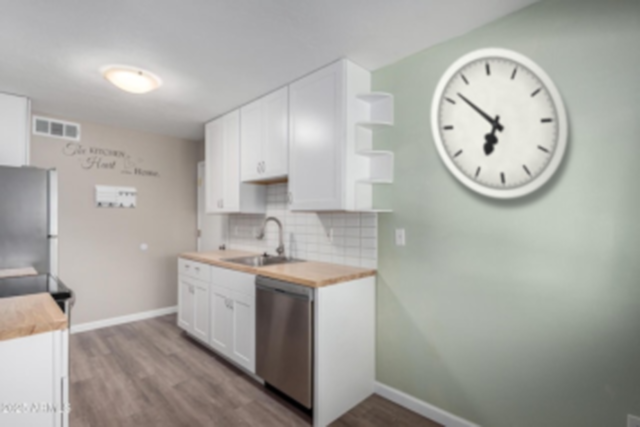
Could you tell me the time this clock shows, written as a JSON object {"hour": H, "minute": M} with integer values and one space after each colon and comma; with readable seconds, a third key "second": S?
{"hour": 6, "minute": 52}
